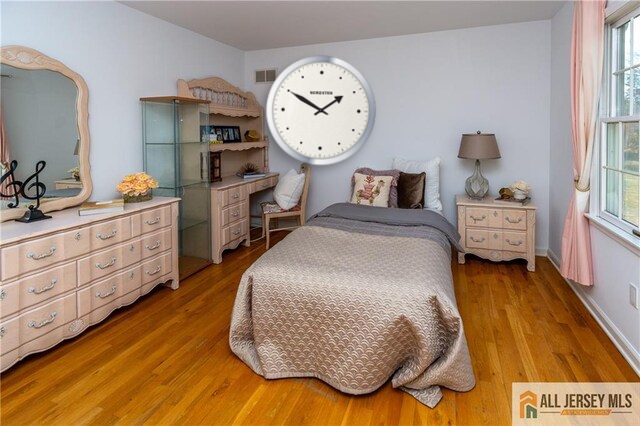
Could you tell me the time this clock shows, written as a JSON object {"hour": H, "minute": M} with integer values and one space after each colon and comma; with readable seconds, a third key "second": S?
{"hour": 1, "minute": 50}
